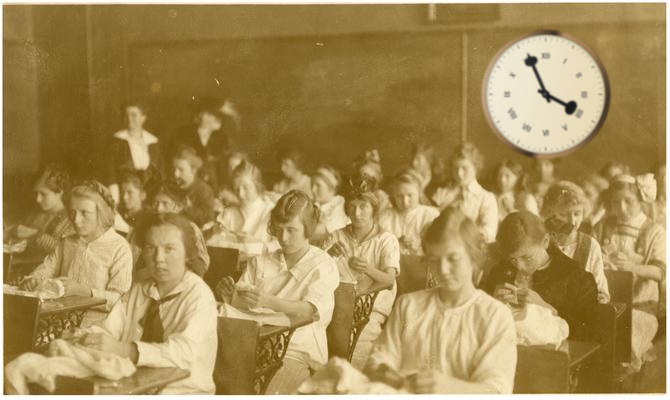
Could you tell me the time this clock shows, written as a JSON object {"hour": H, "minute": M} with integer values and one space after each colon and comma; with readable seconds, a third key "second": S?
{"hour": 3, "minute": 56}
